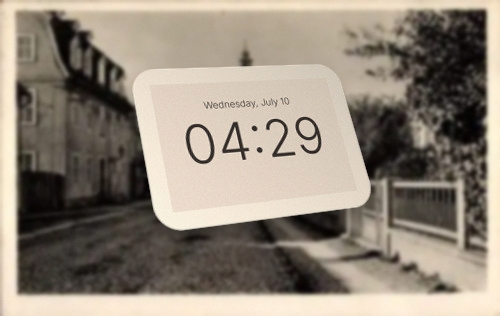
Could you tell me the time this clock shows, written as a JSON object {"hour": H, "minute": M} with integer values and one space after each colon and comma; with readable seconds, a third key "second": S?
{"hour": 4, "minute": 29}
